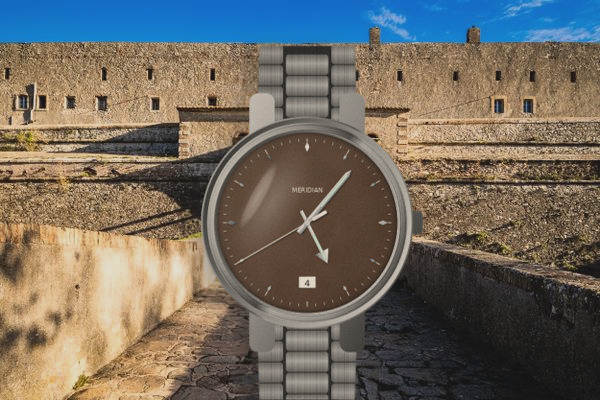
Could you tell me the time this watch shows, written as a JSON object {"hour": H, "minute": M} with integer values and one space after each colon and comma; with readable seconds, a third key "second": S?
{"hour": 5, "minute": 6, "second": 40}
